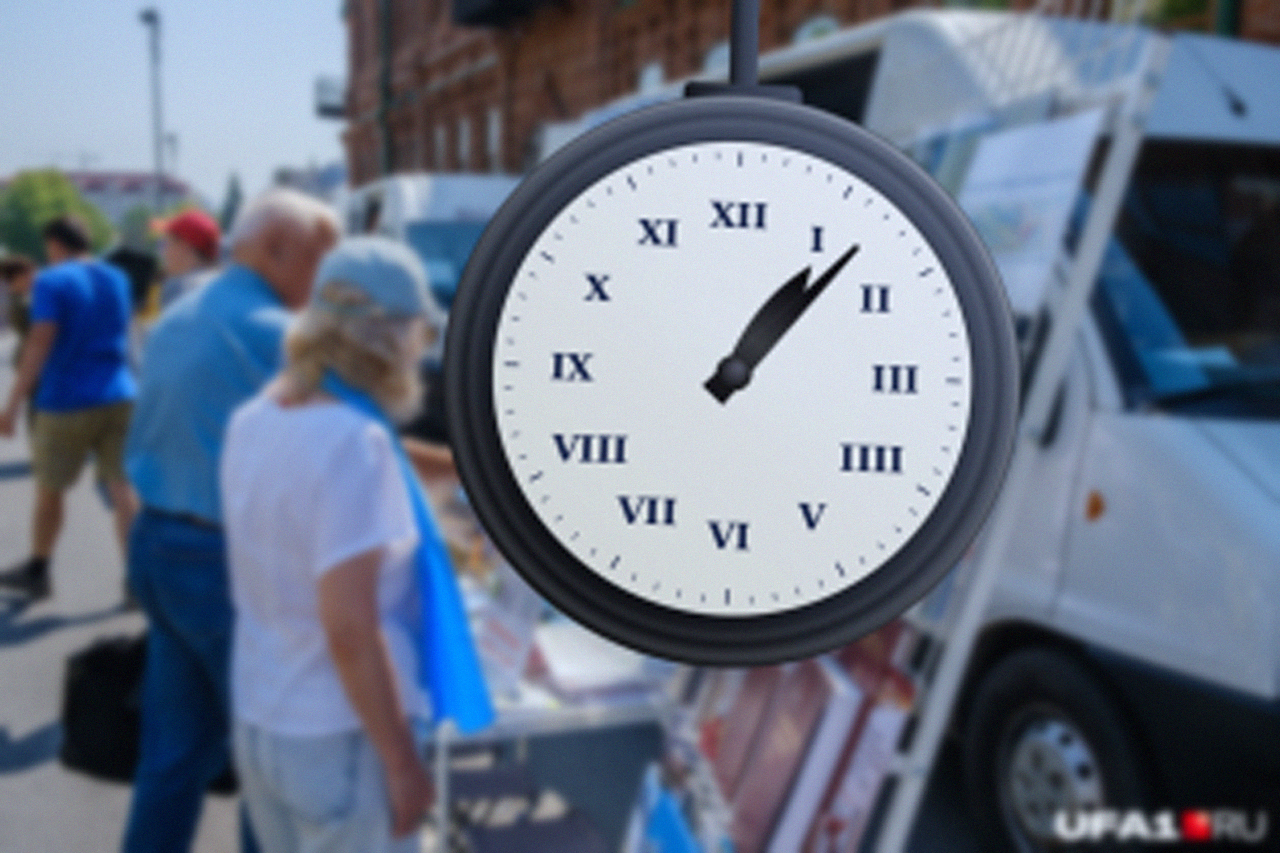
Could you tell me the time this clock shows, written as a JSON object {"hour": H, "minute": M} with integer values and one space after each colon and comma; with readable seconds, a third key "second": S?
{"hour": 1, "minute": 7}
